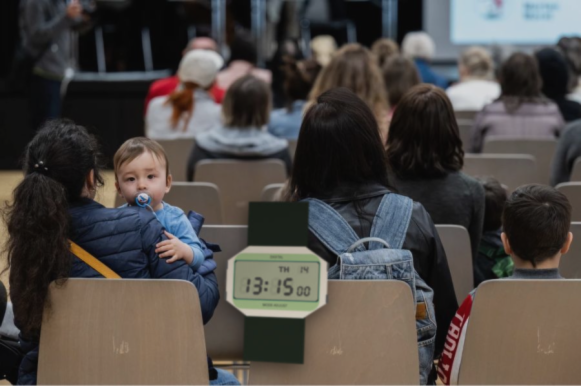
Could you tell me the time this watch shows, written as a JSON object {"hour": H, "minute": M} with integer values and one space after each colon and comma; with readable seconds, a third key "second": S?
{"hour": 13, "minute": 15}
